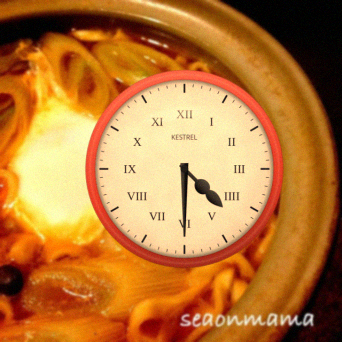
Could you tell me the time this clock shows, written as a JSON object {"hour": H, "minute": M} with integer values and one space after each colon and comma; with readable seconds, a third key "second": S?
{"hour": 4, "minute": 30}
